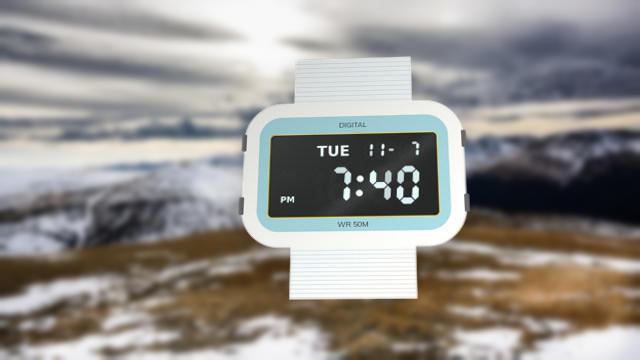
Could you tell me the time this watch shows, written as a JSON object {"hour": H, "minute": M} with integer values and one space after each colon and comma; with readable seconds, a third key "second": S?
{"hour": 7, "minute": 40}
